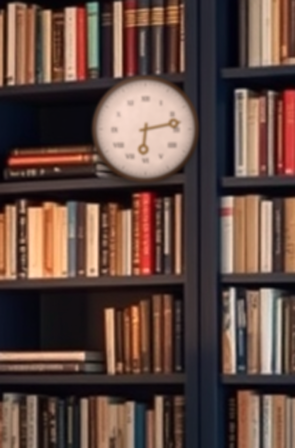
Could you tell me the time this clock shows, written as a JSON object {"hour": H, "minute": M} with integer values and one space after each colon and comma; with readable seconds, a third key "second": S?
{"hour": 6, "minute": 13}
